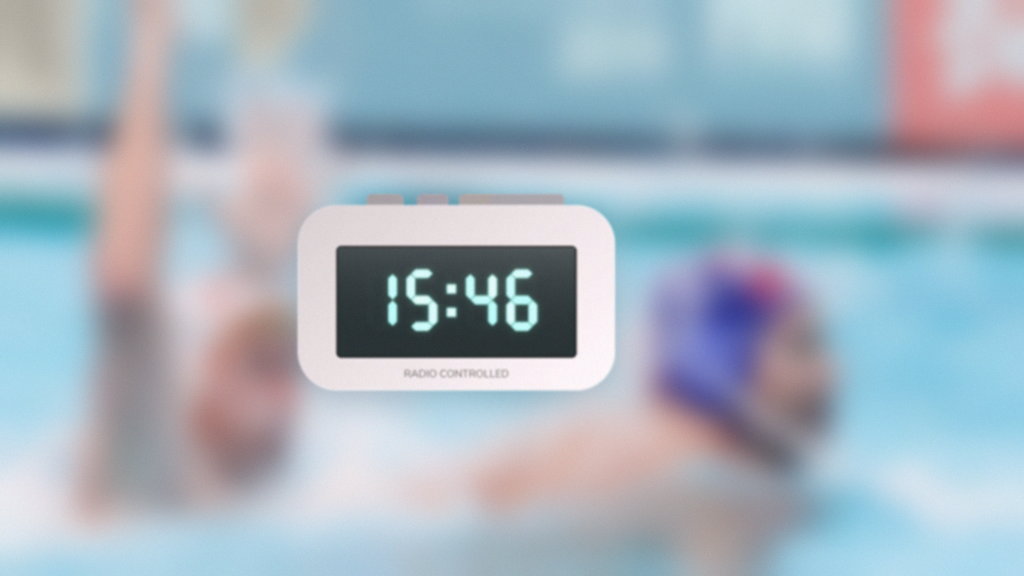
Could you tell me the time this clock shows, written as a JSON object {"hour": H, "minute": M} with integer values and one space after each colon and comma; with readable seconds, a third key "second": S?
{"hour": 15, "minute": 46}
